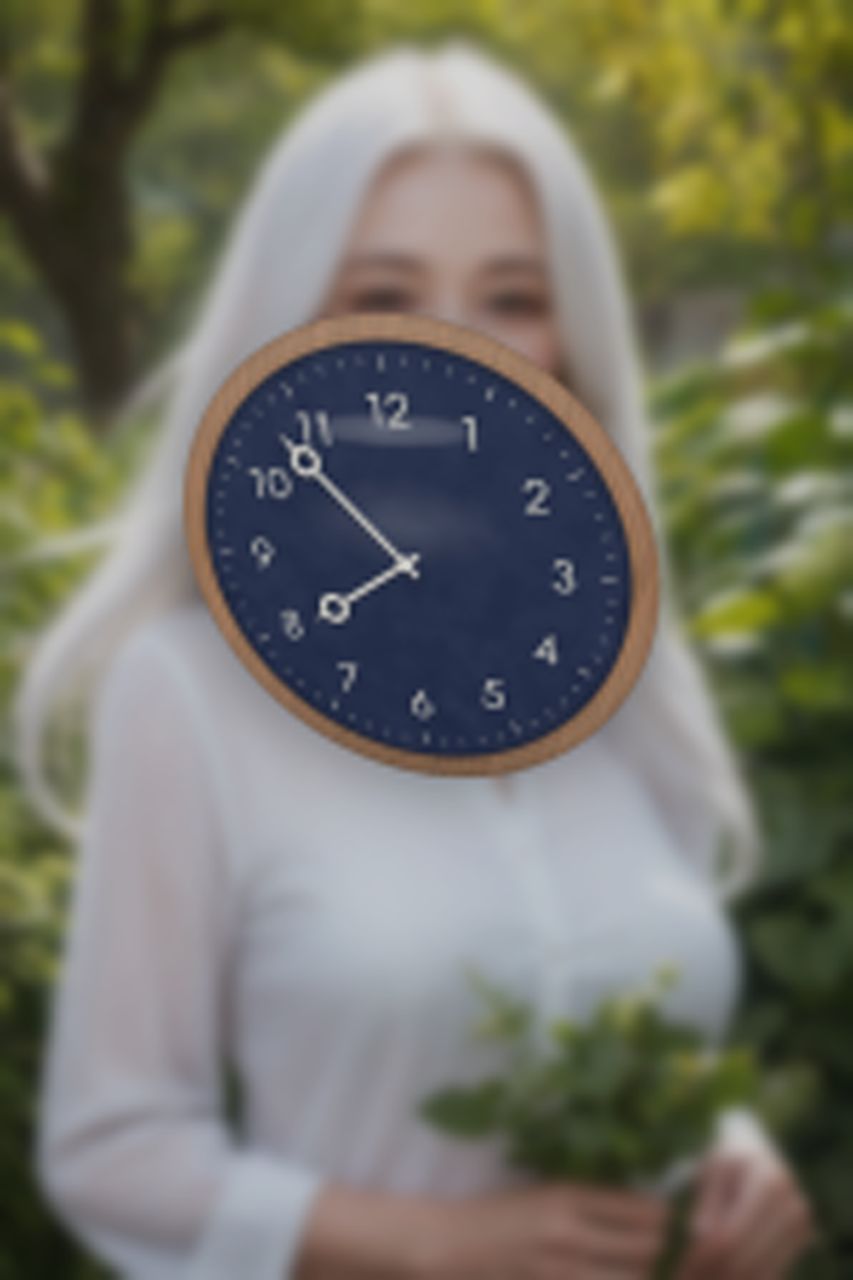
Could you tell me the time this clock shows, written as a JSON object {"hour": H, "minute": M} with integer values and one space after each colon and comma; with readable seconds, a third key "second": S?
{"hour": 7, "minute": 53}
